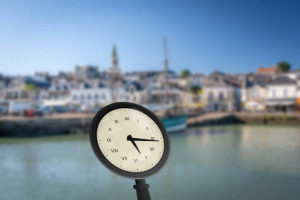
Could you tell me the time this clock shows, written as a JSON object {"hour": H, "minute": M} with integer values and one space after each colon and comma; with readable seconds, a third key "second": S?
{"hour": 5, "minute": 16}
